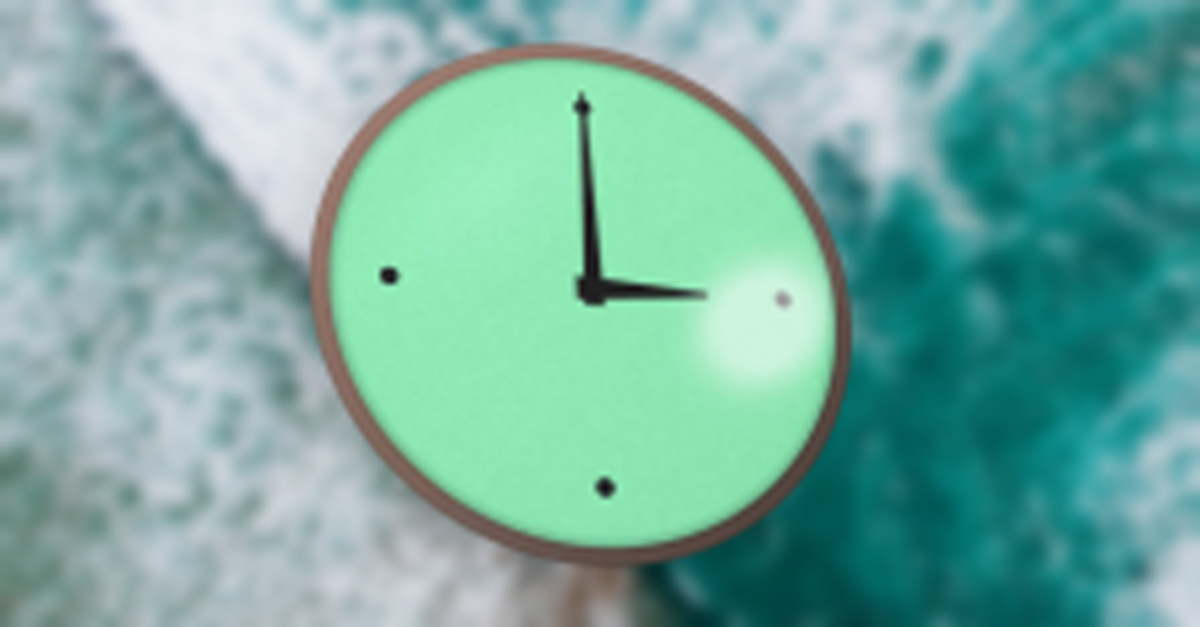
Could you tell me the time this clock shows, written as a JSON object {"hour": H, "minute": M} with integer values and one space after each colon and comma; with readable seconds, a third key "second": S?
{"hour": 3, "minute": 0}
